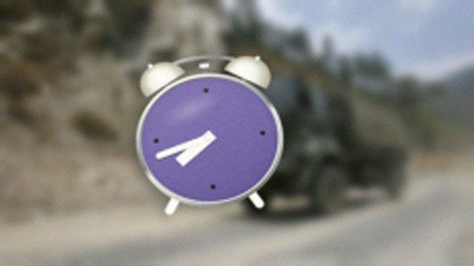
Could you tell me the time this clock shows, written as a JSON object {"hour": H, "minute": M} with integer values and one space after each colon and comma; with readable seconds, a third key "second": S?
{"hour": 7, "minute": 42}
